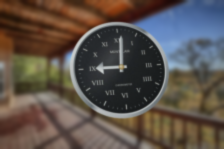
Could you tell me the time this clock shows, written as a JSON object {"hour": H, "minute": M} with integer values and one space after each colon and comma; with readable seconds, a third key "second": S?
{"hour": 9, "minute": 1}
